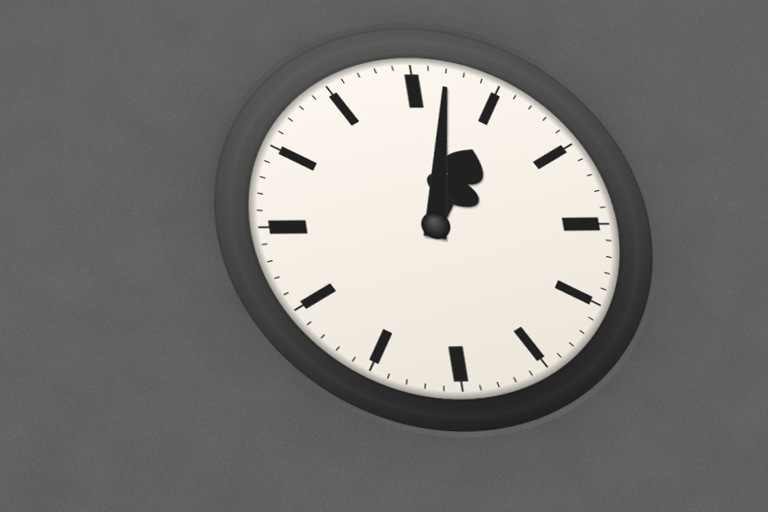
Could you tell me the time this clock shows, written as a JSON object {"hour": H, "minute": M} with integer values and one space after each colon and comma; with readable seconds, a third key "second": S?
{"hour": 1, "minute": 2}
